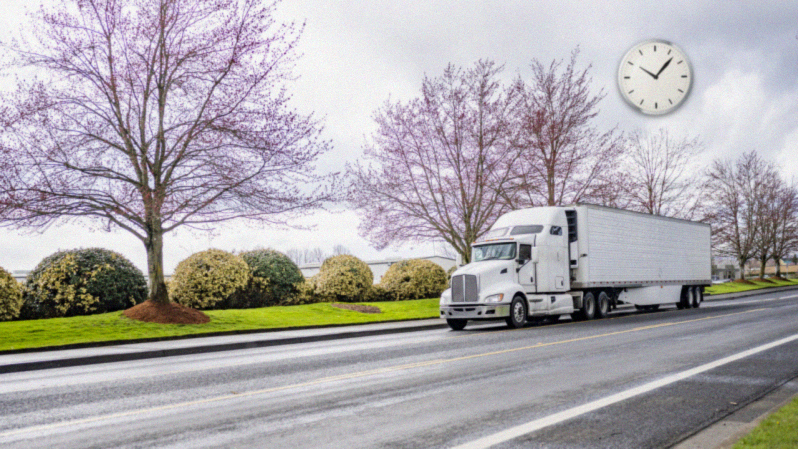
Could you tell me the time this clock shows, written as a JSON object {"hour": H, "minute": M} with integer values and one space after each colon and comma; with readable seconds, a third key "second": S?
{"hour": 10, "minute": 7}
